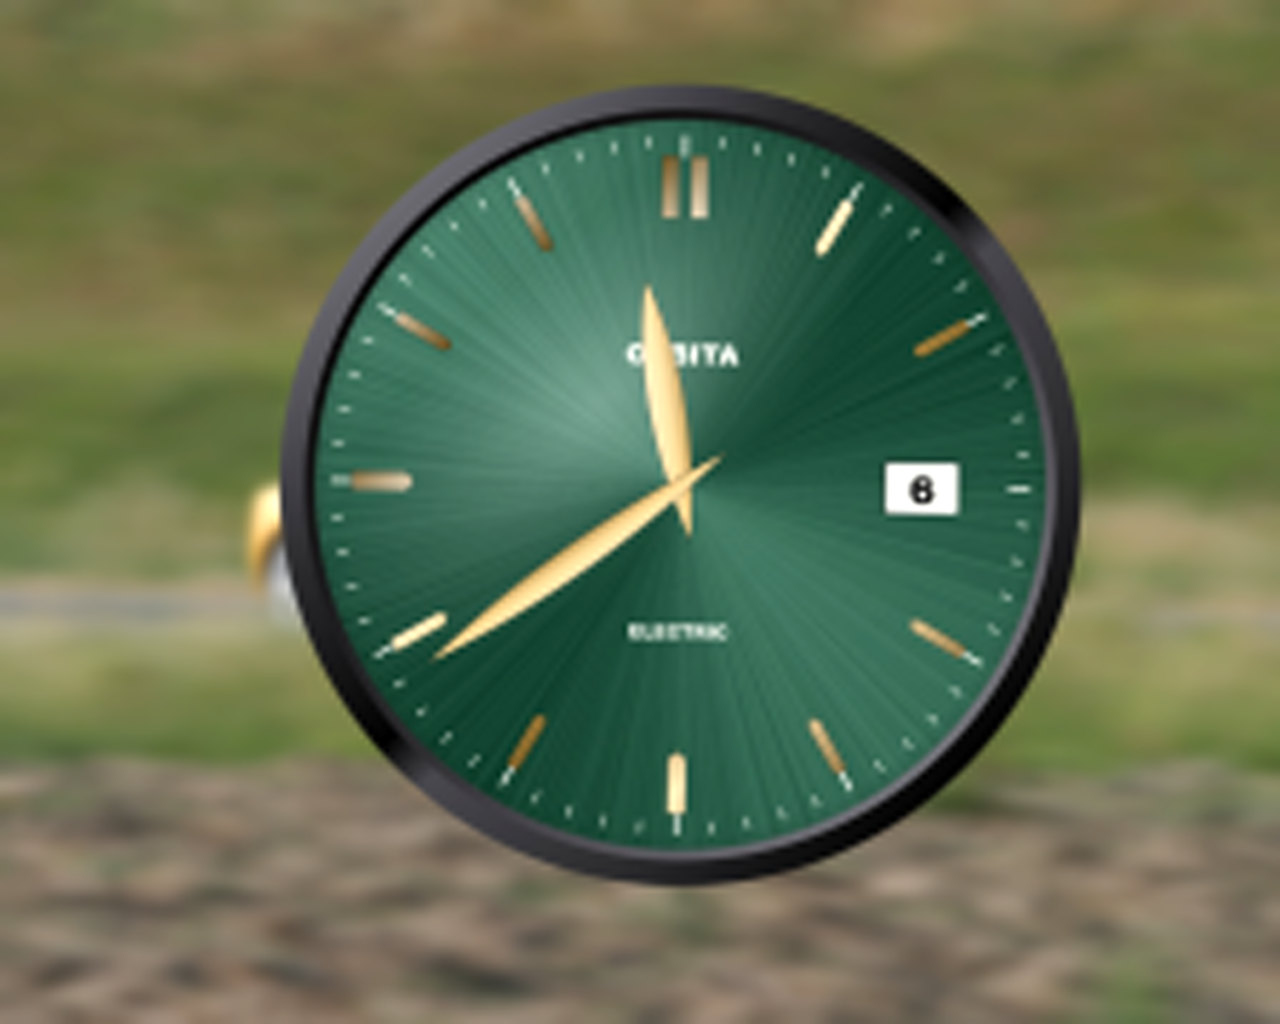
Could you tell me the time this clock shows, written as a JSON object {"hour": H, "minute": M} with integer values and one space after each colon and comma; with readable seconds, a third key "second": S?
{"hour": 11, "minute": 39}
